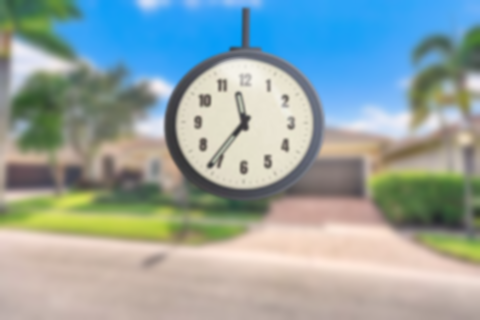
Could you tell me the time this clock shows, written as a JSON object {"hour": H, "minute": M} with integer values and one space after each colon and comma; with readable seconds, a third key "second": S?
{"hour": 11, "minute": 36}
